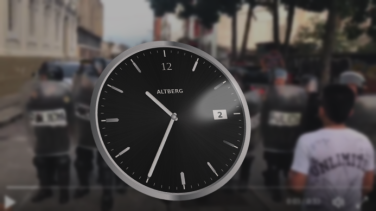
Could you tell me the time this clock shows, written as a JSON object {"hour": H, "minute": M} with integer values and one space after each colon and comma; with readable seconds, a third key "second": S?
{"hour": 10, "minute": 35}
